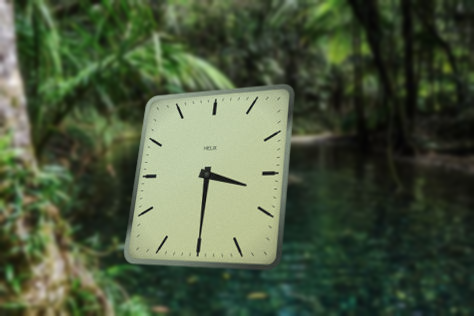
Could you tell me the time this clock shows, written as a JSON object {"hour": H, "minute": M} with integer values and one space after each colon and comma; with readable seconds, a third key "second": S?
{"hour": 3, "minute": 30}
